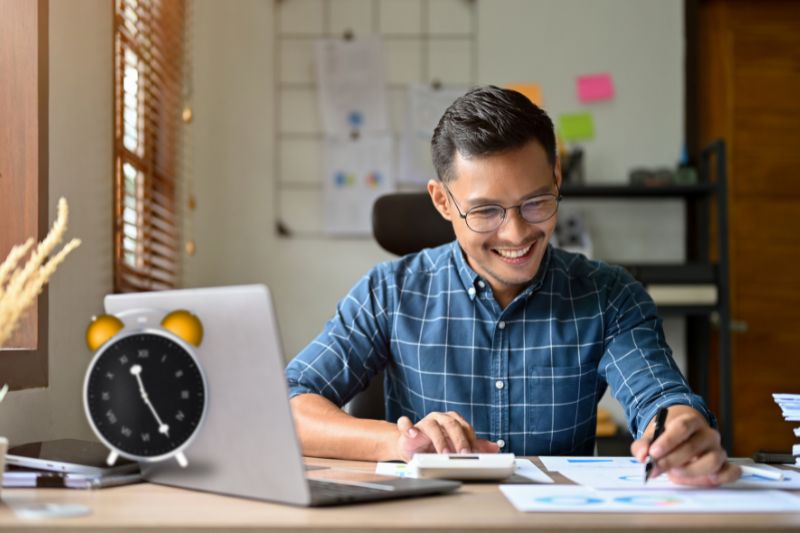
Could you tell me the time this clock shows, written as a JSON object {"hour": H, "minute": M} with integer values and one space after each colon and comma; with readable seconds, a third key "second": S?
{"hour": 11, "minute": 25}
